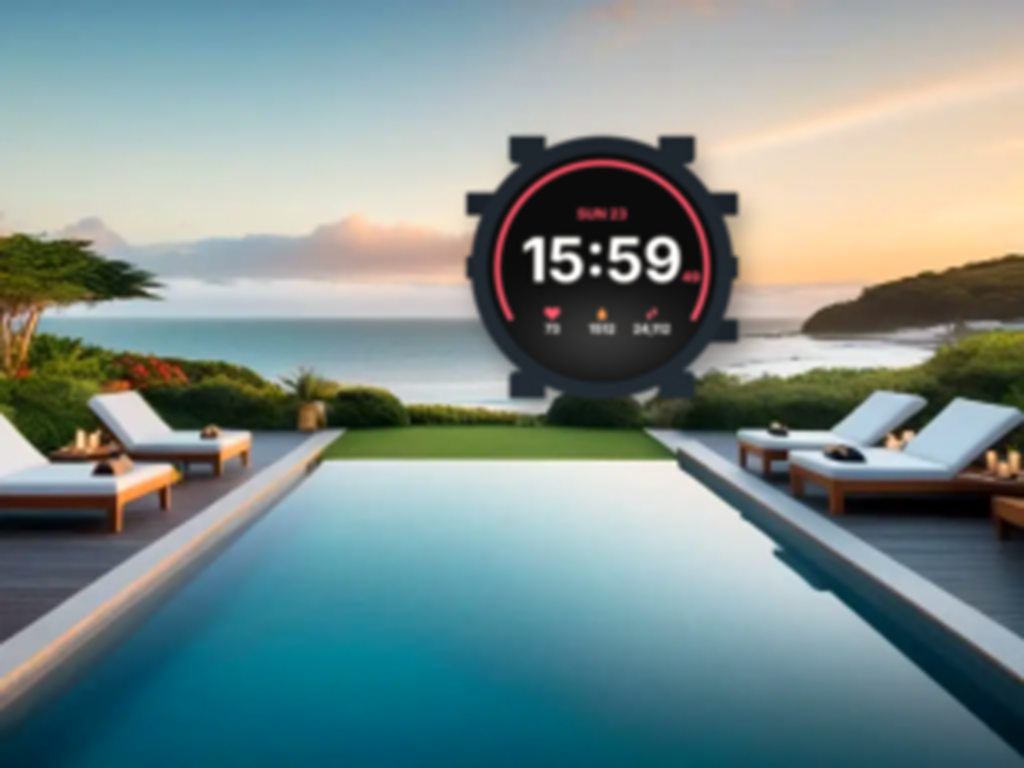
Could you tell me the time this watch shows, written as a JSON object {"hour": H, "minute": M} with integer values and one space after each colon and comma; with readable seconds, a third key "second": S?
{"hour": 15, "minute": 59}
